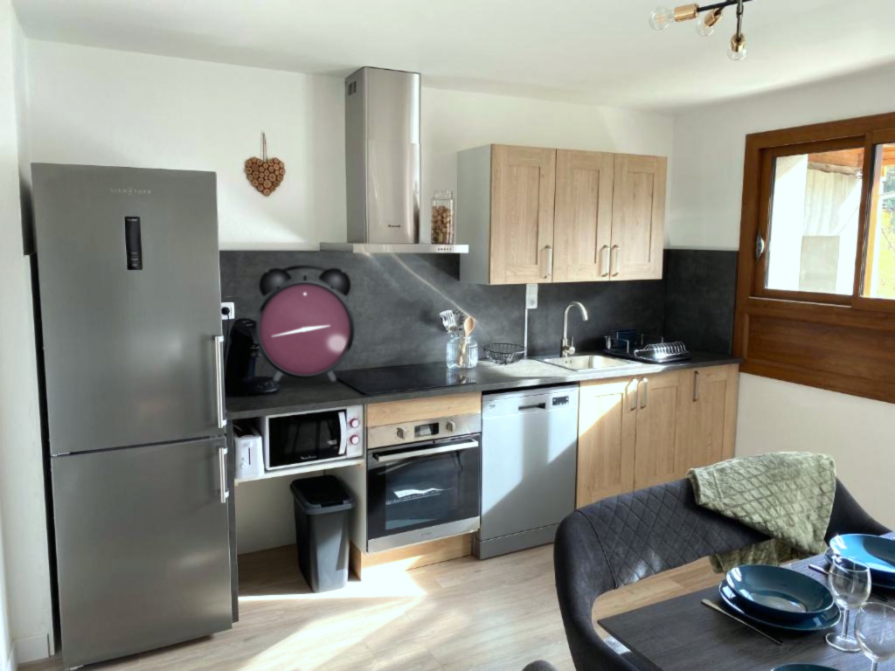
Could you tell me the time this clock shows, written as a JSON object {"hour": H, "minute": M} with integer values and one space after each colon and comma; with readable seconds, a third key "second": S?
{"hour": 2, "minute": 43}
